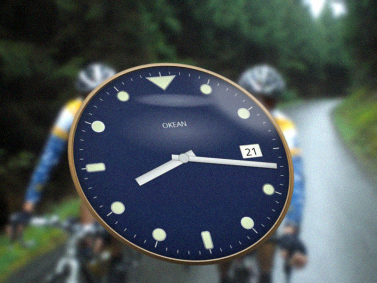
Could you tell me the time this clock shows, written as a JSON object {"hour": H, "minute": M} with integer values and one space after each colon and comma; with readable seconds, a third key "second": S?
{"hour": 8, "minute": 17}
